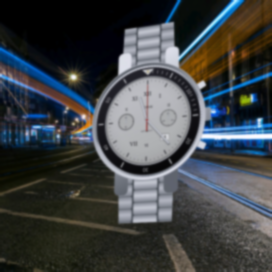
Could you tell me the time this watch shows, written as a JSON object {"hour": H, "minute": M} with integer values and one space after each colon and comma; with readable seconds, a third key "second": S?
{"hour": 11, "minute": 23}
